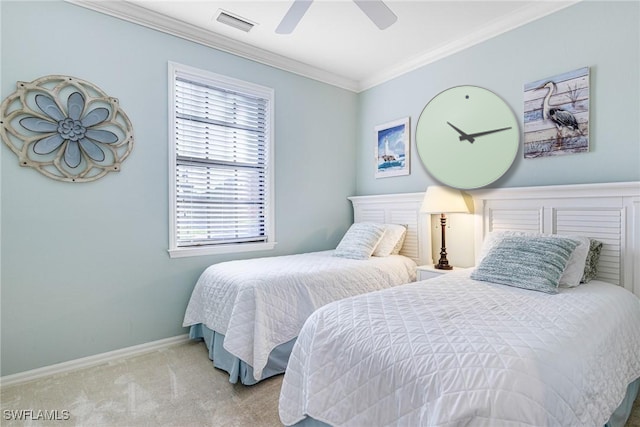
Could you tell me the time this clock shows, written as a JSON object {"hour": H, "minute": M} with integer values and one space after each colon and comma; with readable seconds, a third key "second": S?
{"hour": 10, "minute": 13}
